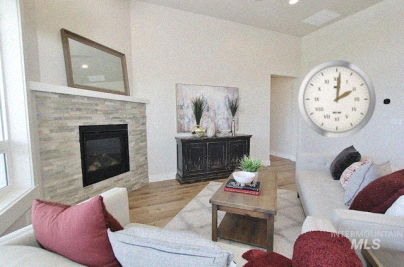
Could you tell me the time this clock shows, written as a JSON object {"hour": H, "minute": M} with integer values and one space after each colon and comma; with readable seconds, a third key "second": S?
{"hour": 2, "minute": 1}
